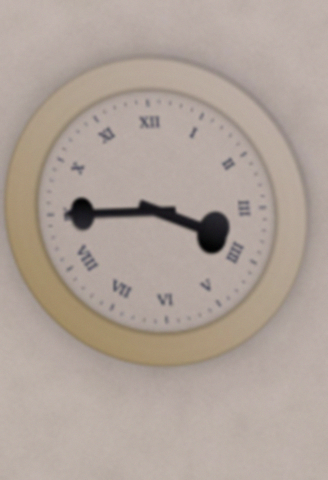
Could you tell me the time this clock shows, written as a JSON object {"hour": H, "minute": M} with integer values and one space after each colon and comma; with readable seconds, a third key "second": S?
{"hour": 3, "minute": 45}
